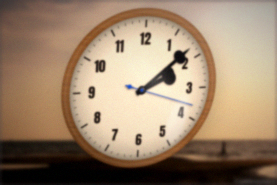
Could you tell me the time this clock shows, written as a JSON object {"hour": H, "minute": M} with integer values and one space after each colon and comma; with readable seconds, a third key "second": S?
{"hour": 2, "minute": 8, "second": 18}
